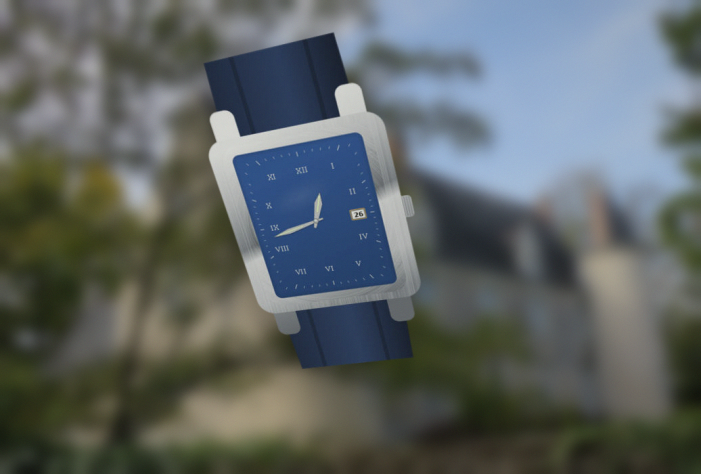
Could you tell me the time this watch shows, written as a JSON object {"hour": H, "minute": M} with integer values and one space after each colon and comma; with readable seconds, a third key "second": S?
{"hour": 12, "minute": 43}
